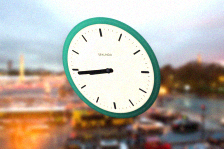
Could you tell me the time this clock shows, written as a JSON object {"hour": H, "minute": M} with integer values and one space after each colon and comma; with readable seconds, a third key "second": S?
{"hour": 8, "minute": 44}
